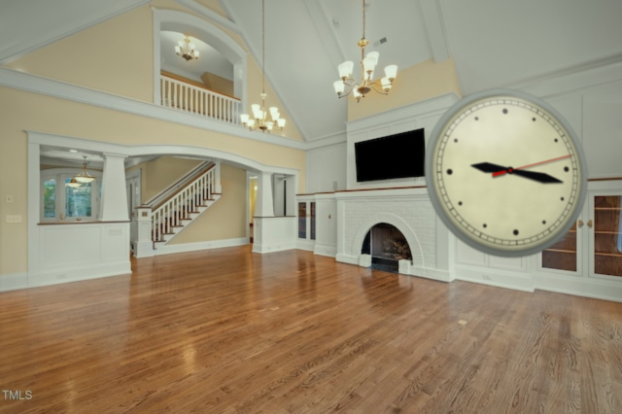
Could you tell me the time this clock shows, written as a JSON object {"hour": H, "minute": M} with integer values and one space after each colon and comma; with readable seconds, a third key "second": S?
{"hour": 9, "minute": 17, "second": 13}
